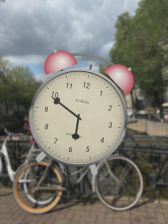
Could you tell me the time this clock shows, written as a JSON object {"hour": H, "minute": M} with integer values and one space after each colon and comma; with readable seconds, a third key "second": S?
{"hour": 5, "minute": 49}
